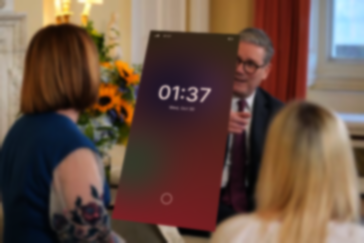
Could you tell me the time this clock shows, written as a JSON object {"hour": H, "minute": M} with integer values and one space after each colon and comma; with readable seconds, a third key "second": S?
{"hour": 1, "minute": 37}
